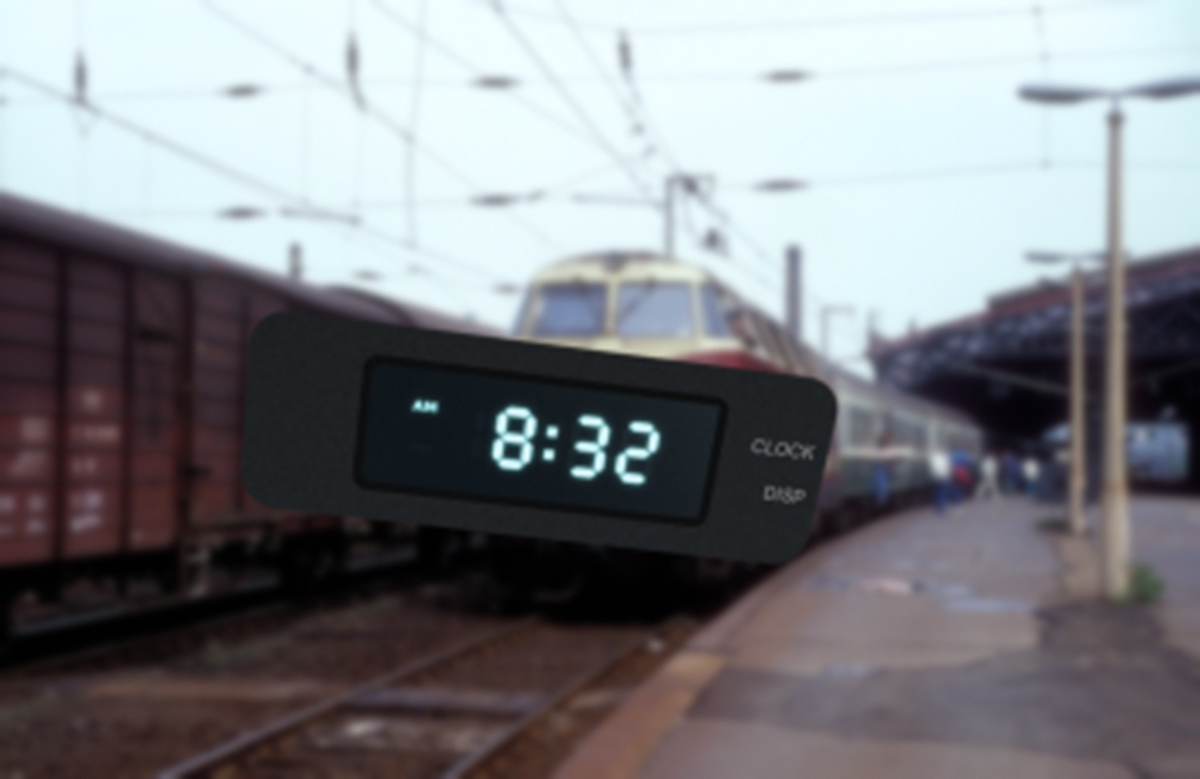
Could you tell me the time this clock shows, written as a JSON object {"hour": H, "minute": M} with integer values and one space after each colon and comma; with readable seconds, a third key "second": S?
{"hour": 8, "minute": 32}
